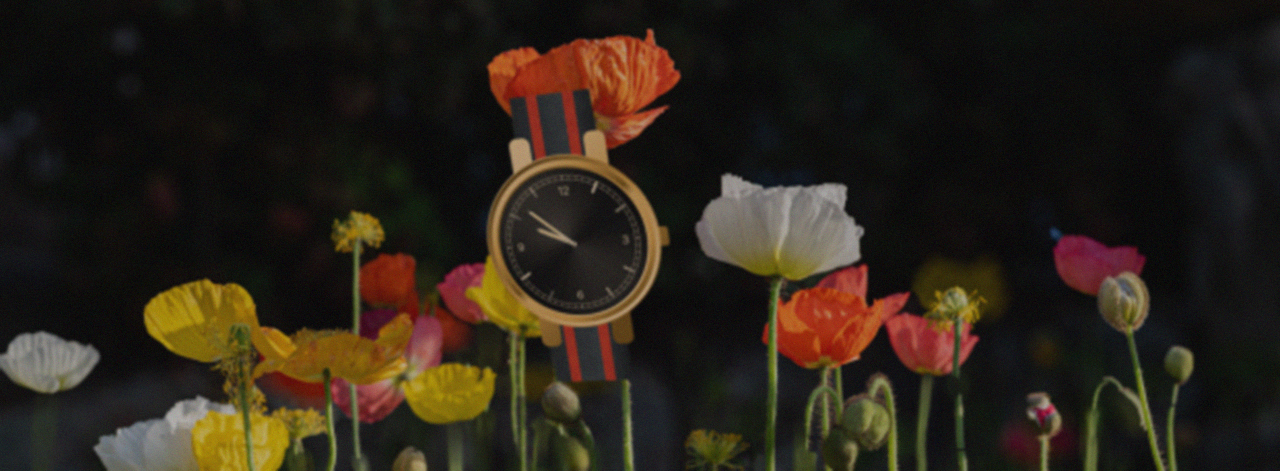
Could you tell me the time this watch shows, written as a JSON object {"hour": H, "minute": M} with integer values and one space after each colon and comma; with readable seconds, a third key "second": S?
{"hour": 9, "minute": 52}
